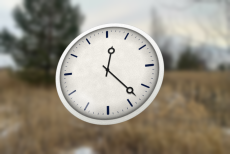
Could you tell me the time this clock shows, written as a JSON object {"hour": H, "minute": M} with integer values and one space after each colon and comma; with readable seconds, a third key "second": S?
{"hour": 12, "minute": 23}
